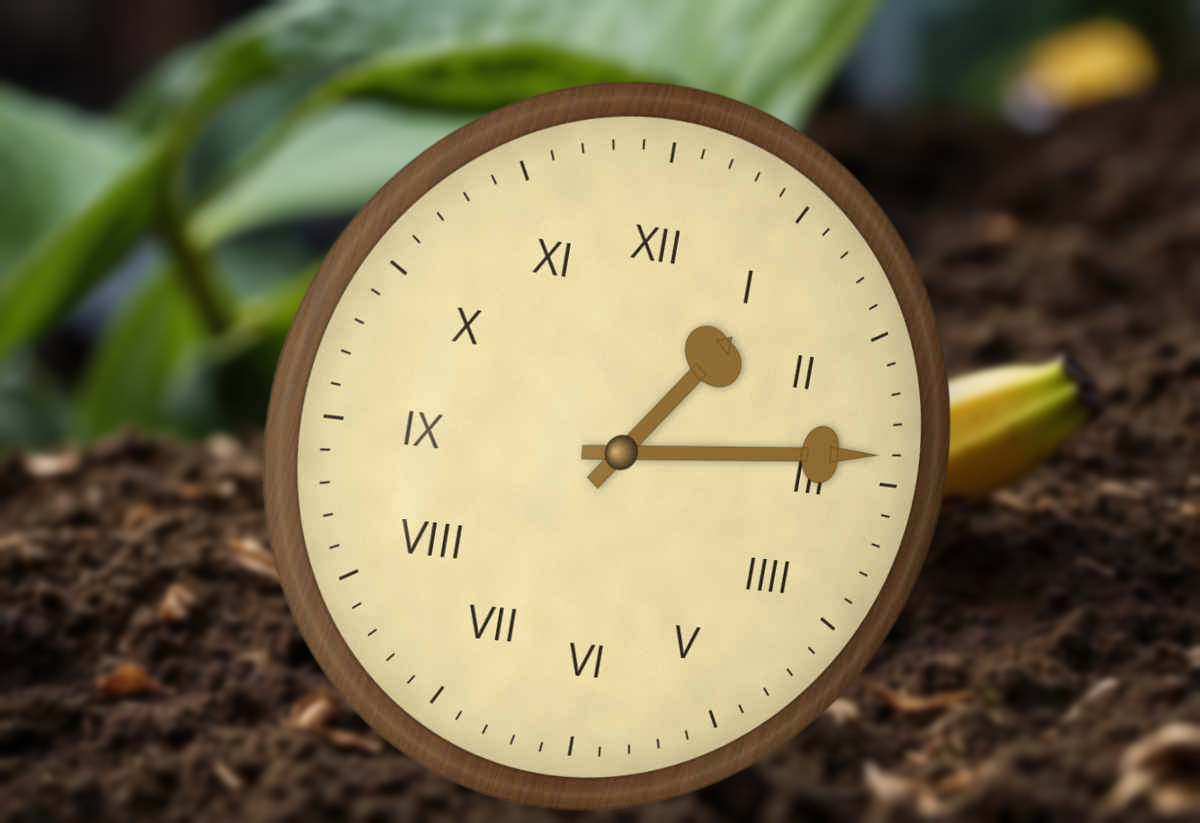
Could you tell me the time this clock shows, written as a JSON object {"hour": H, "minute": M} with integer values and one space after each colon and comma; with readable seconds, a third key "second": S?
{"hour": 1, "minute": 14}
